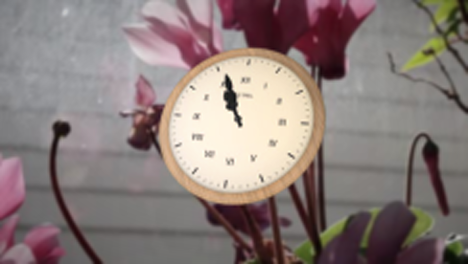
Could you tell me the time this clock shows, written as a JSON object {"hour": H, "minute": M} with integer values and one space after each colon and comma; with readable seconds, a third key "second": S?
{"hour": 10, "minute": 56}
